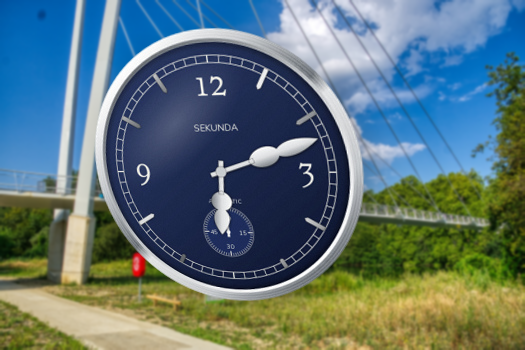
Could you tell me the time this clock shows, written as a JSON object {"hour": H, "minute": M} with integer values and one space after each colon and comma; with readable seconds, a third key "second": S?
{"hour": 6, "minute": 12}
